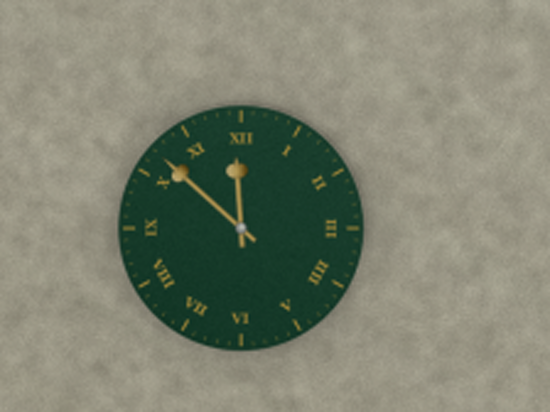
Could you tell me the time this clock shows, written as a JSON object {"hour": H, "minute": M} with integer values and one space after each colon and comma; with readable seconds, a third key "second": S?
{"hour": 11, "minute": 52}
